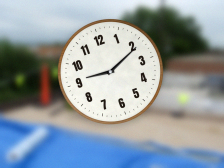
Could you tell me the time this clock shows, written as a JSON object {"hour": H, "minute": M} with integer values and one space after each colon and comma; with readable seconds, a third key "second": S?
{"hour": 9, "minute": 11}
